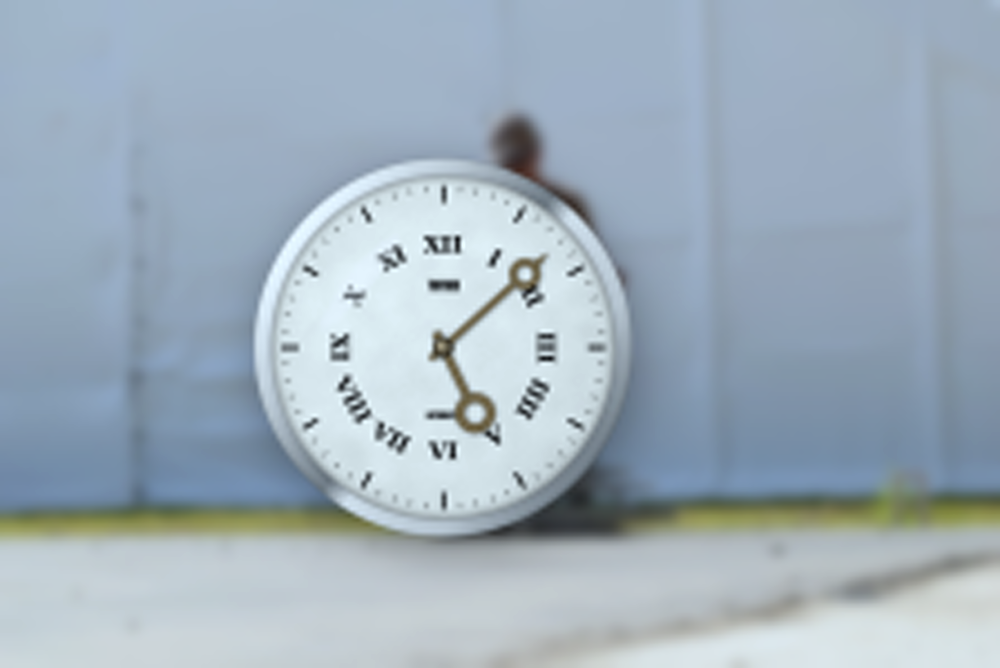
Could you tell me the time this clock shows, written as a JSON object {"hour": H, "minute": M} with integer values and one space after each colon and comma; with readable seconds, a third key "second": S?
{"hour": 5, "minute": 8}
